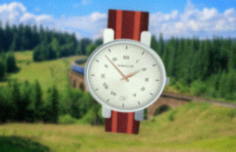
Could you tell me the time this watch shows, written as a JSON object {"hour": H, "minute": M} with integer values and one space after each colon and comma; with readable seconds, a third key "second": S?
{"hour": 1, "minute": 53}
